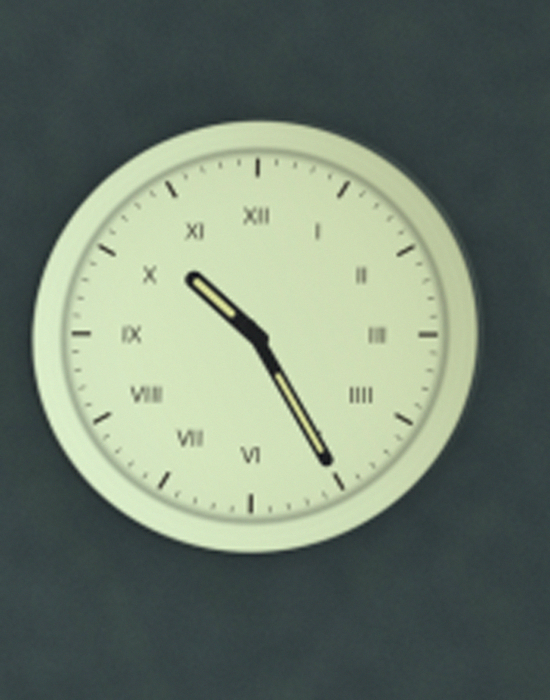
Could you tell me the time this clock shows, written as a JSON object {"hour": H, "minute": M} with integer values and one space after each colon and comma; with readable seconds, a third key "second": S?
{"hour": 10, "minute": 25}
